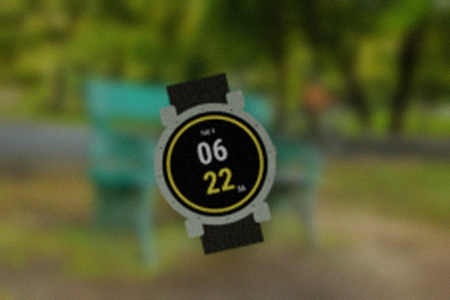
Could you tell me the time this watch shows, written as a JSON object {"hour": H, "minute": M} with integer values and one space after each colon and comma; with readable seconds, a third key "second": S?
{"hour": 6, "minute": 22}
